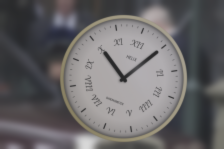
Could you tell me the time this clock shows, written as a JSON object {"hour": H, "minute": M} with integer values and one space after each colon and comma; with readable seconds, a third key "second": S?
{"hour": 10, "minute": 5}
